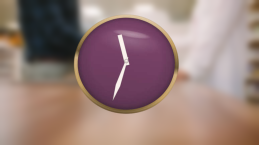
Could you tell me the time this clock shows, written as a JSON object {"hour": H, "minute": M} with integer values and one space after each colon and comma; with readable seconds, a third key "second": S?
{"hour": 11, "minute": 33}
